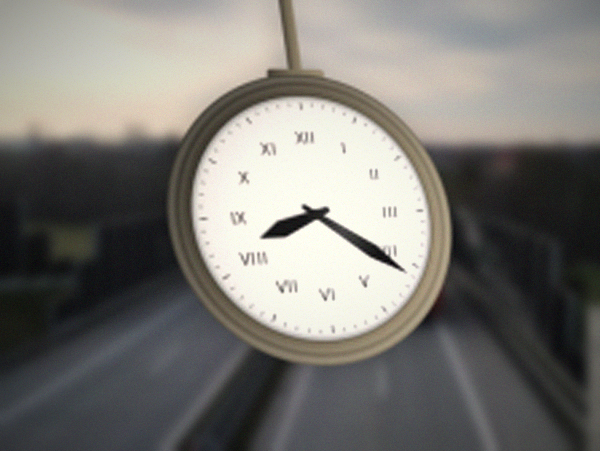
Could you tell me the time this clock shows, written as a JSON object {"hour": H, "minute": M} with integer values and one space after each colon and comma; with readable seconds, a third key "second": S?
{"hour": 8, "minute": 21}
